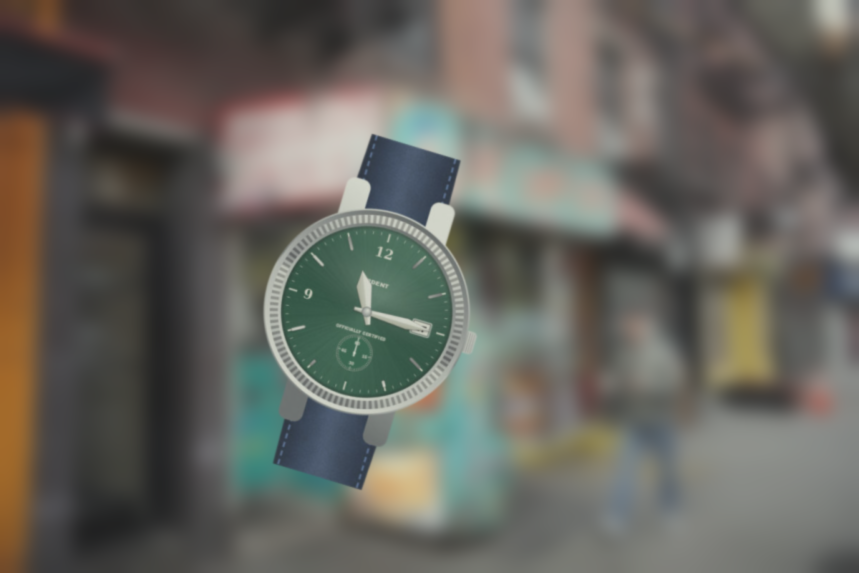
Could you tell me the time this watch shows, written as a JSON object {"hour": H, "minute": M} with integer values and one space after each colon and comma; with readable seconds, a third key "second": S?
{"hour": 11, "minute": 15}
